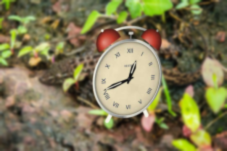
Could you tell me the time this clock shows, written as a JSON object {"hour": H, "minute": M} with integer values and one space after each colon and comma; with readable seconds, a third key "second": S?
{"hour": 12, "minute": 42}
